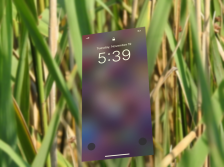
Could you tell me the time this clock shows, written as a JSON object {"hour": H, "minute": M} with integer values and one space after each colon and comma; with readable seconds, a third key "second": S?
{"hour": 5, "minute": 39}
